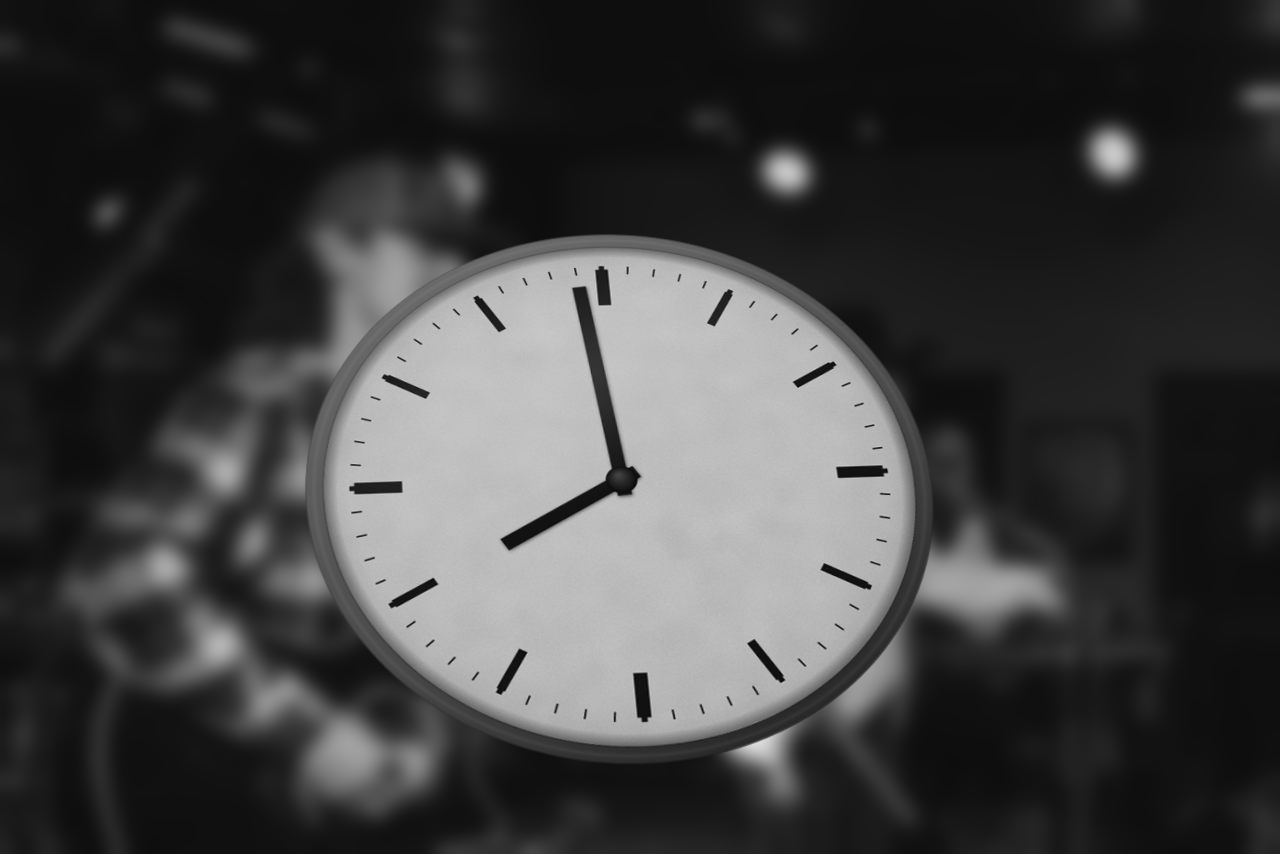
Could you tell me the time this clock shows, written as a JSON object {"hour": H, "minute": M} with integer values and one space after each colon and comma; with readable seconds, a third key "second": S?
{"hour": 7, "minute": 59}
